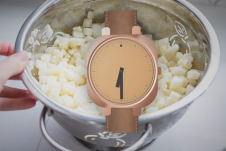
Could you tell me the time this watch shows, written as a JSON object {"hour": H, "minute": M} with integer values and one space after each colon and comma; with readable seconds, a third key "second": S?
{"hour": 6, "minute": 30}
